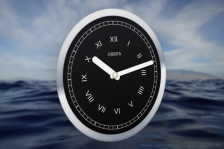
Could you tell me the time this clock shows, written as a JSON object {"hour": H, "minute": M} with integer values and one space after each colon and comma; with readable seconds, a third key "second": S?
{"hour": 10, "minute": 13}
